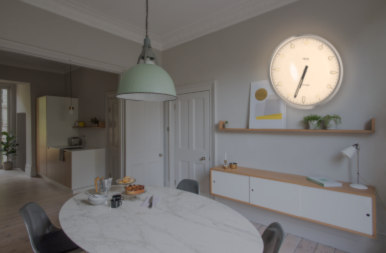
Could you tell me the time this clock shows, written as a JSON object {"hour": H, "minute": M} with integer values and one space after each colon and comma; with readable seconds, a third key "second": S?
{"hour": 6, "minute": 33}
